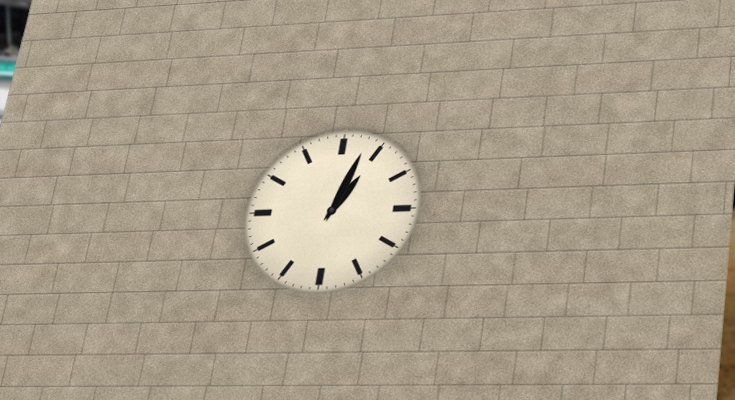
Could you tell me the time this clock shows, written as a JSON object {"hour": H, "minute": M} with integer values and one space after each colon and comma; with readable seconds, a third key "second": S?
{"hour": 1, "minute": 3}
